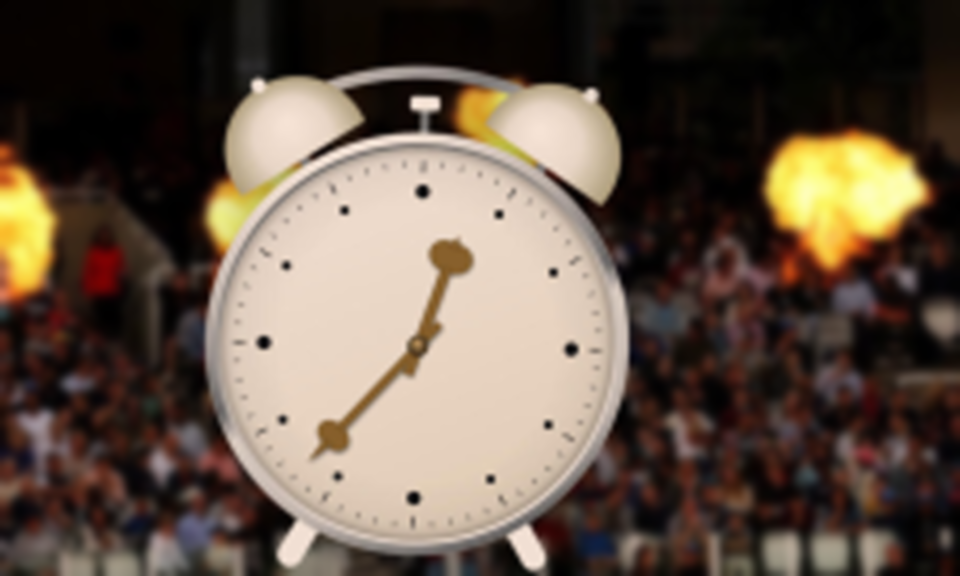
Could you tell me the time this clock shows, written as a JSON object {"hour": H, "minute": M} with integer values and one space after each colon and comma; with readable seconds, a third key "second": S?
{"hour": 12, "minute": 37}
